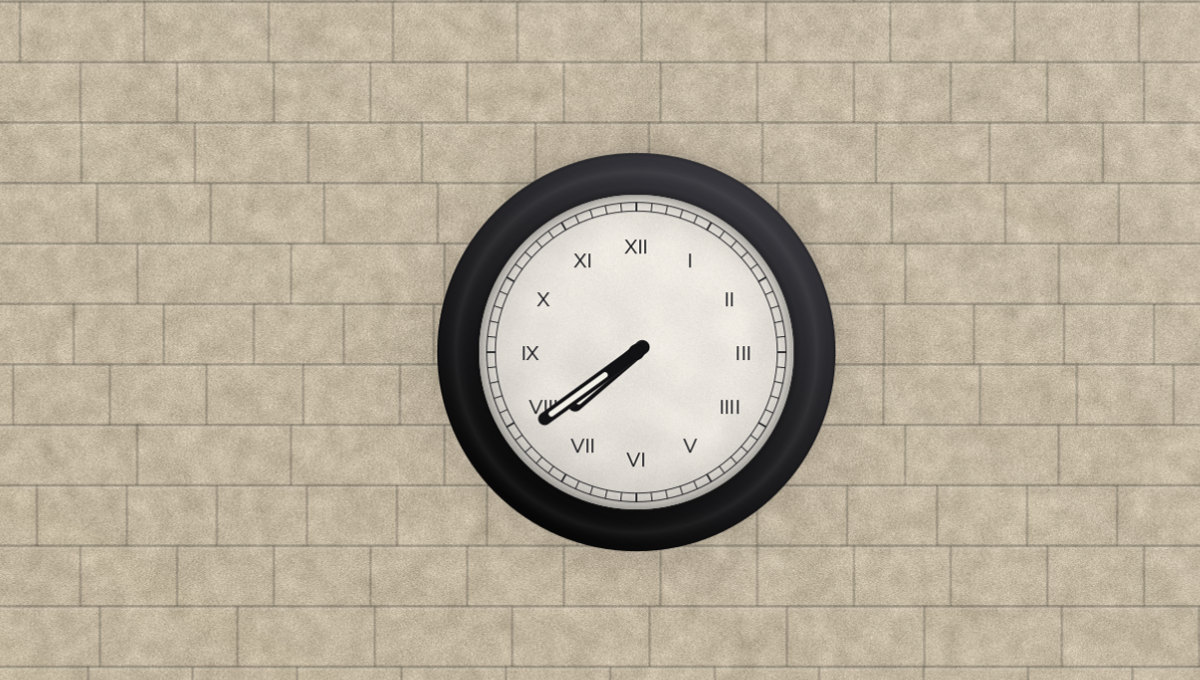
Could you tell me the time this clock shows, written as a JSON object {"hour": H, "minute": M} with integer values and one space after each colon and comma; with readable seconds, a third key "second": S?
{"hour": 7, "minute": 39}
